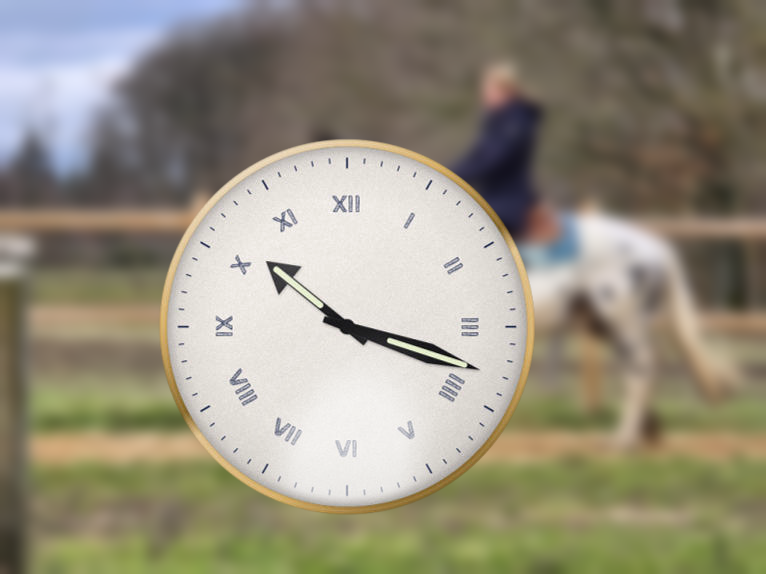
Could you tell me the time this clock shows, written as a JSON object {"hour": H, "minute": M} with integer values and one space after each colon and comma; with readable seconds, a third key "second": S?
{"hour": 10, "minute": 18}
